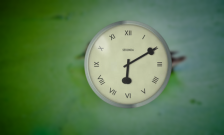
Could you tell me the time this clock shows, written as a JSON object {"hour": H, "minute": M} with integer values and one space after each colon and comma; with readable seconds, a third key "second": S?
{"hour": 6, "minute": 10}
